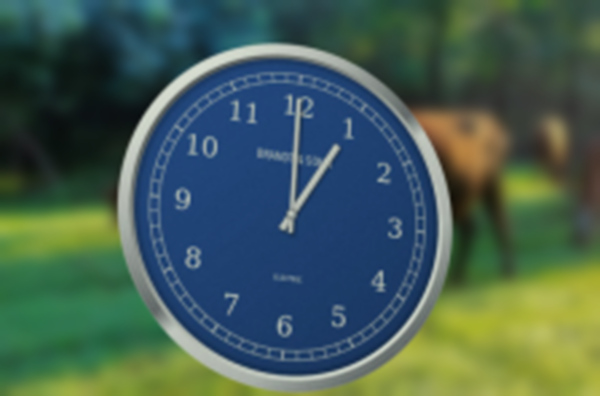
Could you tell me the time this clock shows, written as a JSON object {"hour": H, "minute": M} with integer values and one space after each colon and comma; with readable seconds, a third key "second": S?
{"hour": 1, "minute": 0}
